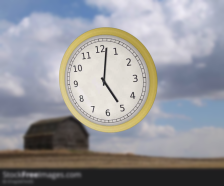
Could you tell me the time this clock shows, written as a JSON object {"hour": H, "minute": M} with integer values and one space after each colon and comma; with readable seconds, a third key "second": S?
{"hour": 5, "minute": 2}
